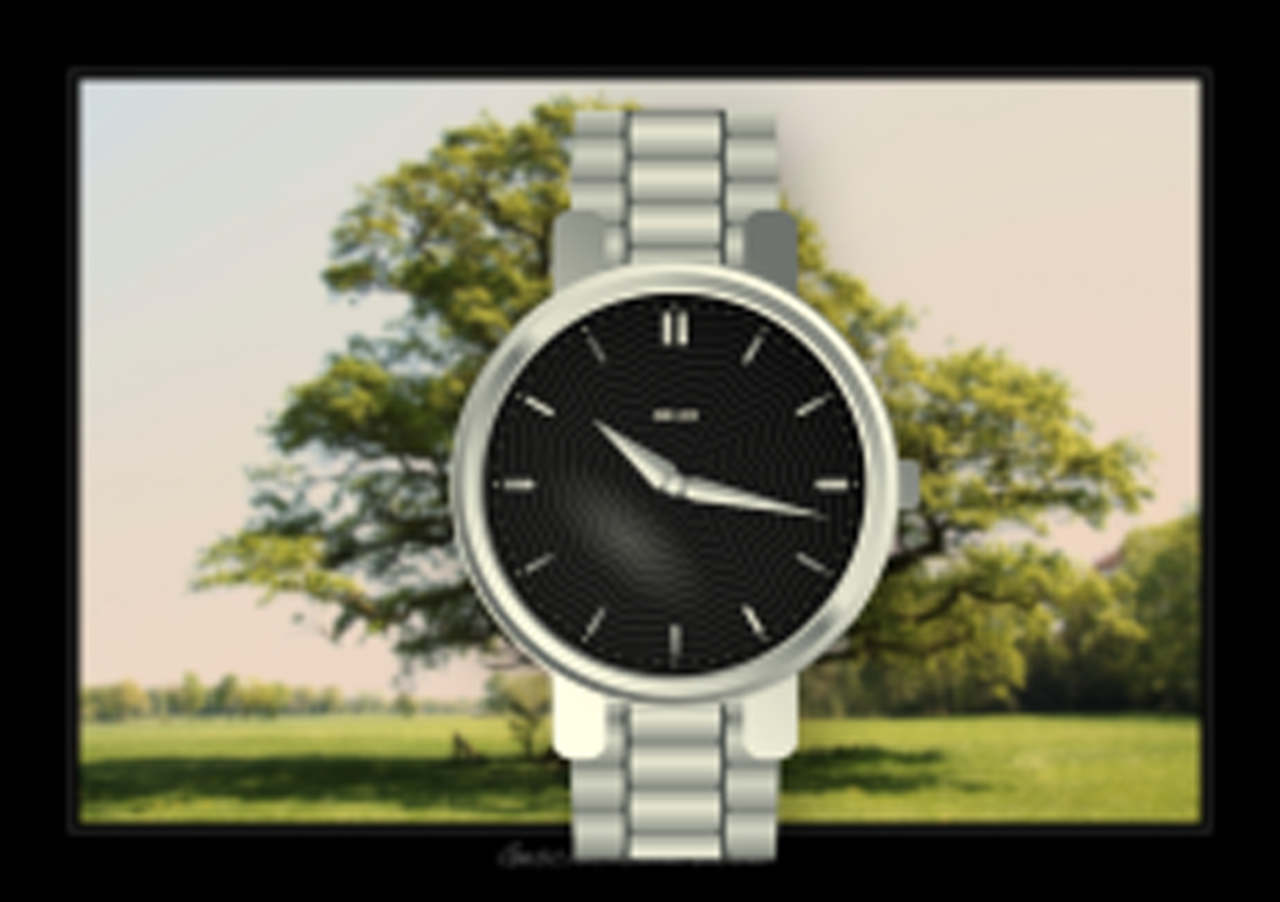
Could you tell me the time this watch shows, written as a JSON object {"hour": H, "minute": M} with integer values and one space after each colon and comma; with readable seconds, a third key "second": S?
{"hour": 10, "minute": 17}
